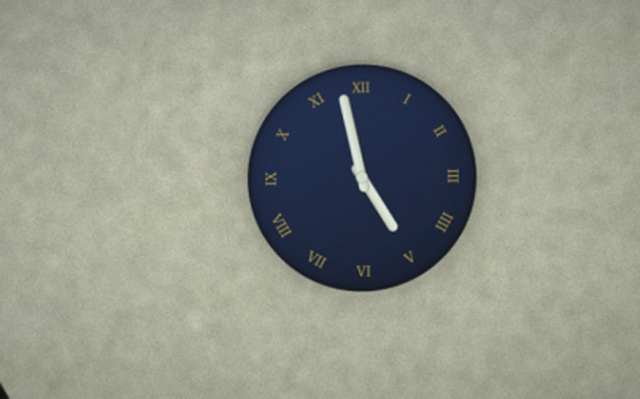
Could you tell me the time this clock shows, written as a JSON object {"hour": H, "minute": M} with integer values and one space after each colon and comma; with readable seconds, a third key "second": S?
{"hour": 4, "minute": 58}
